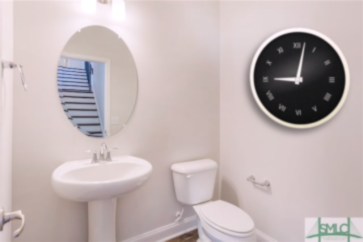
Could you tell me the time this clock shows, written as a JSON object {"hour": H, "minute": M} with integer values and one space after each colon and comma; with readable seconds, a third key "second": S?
{"hour": 9, "minute": 2}
